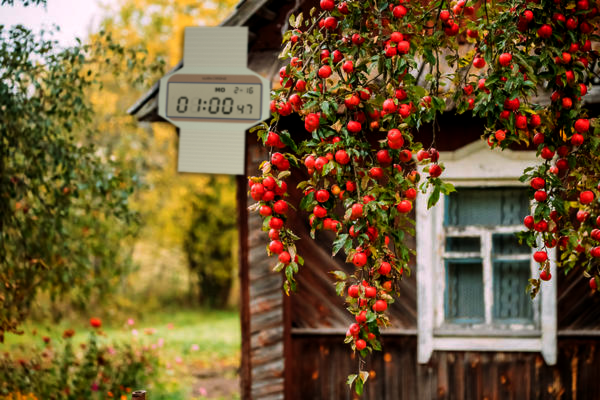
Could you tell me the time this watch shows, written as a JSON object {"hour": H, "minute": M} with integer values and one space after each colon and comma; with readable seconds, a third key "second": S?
{"hour": 1, "minute": 0, "second": 47}
